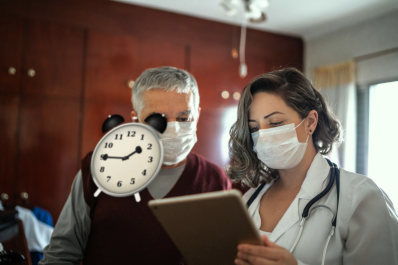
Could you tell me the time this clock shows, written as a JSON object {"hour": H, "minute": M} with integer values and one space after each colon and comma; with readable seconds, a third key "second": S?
{"hour": 1, "minute": 45}
